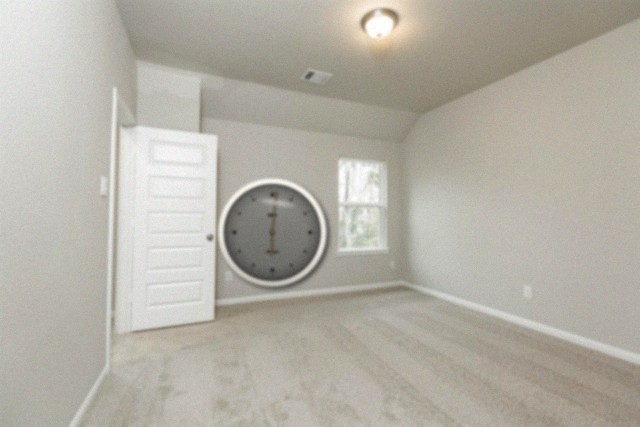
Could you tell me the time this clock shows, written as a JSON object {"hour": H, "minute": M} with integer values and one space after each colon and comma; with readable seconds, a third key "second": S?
{"hour": 6, "minute": 1}
